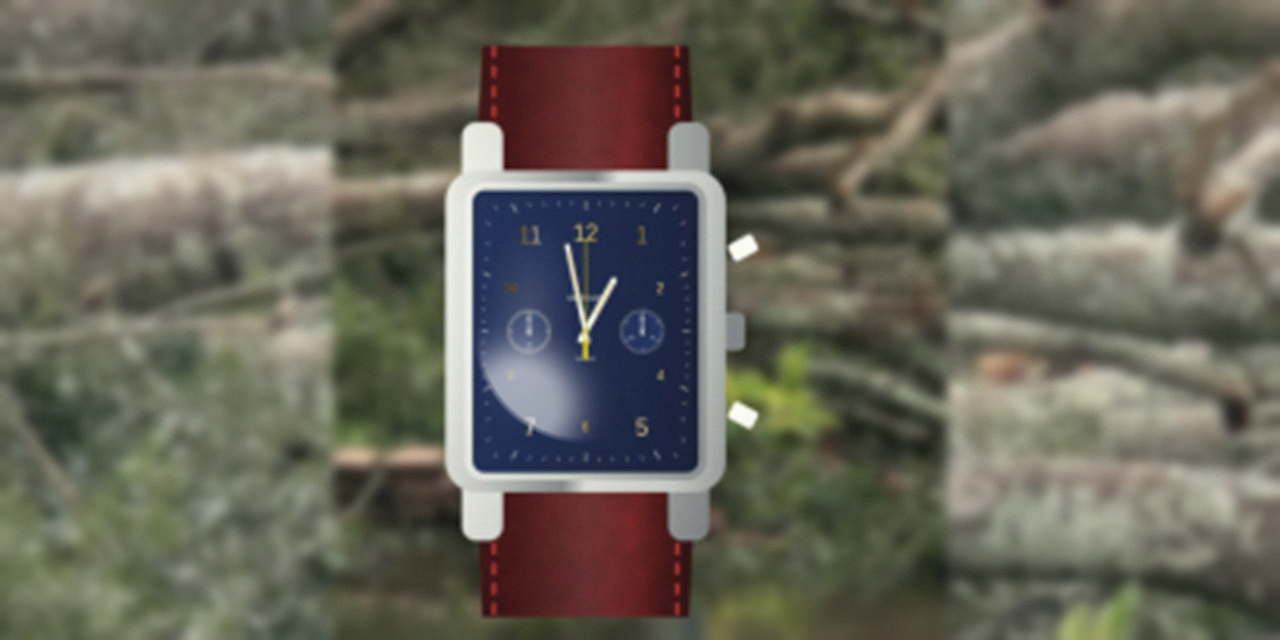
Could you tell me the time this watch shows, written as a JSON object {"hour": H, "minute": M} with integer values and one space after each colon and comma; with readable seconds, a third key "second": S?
{"hour": 12, "minute": 58}
